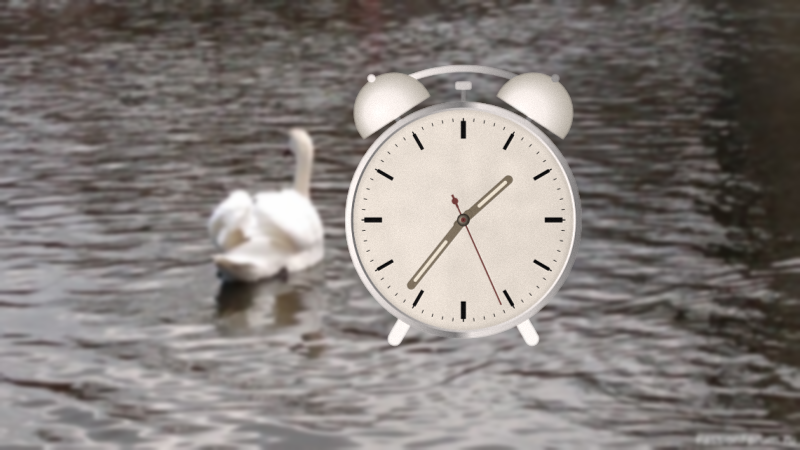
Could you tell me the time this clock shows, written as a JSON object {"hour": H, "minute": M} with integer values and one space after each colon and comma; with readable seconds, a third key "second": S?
{"hour": 1, "minute": 36, "second": 26}
